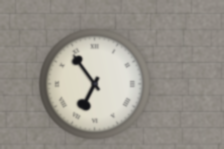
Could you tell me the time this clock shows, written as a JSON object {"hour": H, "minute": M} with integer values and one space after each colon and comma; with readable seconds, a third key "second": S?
{"hour": 6, "minute": 54}
